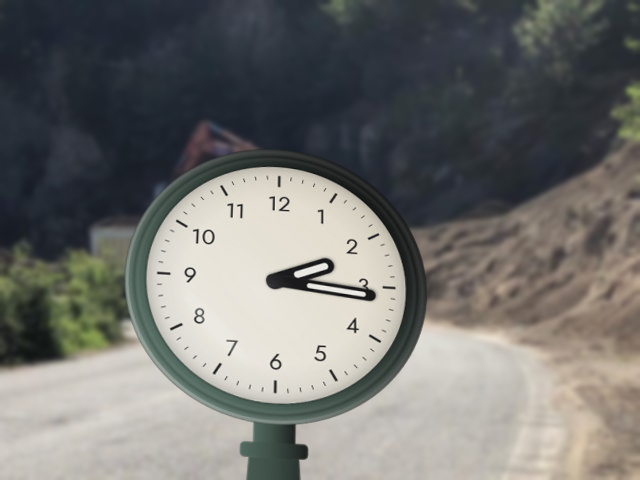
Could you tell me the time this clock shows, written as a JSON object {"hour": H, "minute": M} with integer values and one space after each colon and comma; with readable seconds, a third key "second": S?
{"hour": 2, "minute": 16}
